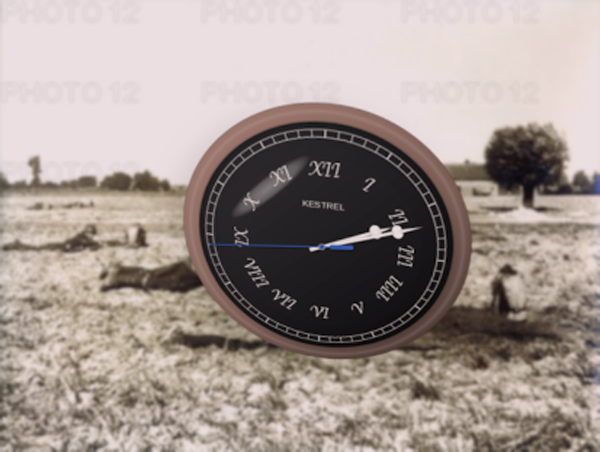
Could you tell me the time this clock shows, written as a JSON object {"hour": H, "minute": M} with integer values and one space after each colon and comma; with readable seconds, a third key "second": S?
{"hour": 2, "minute": 11, "second": 44}
